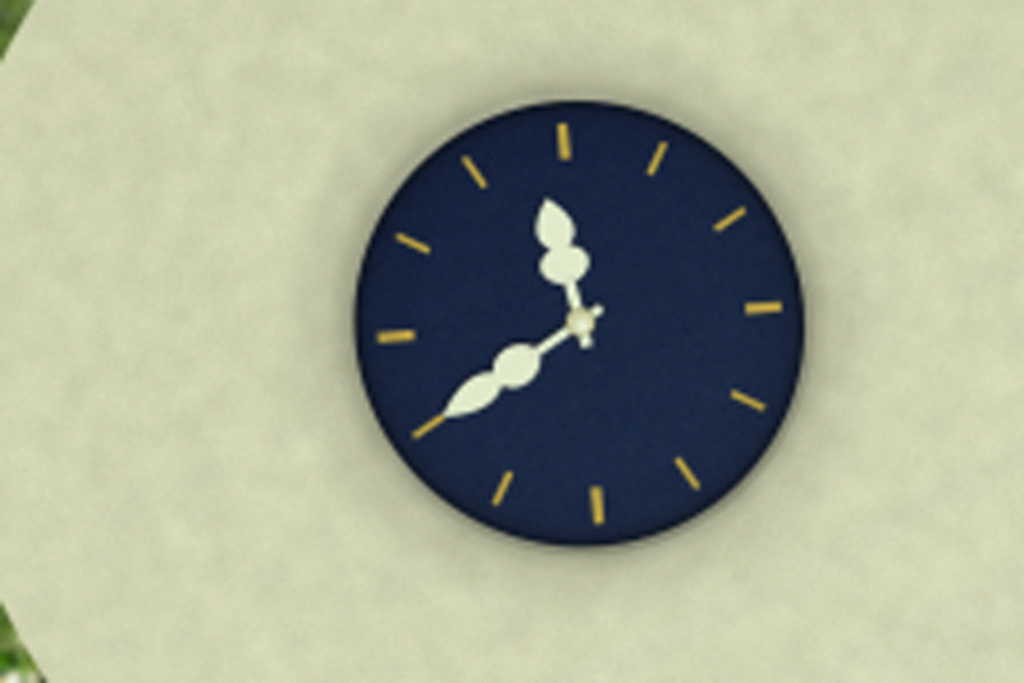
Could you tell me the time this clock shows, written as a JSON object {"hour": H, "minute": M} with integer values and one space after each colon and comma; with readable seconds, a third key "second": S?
{"hour": 11, "minute": 40}
